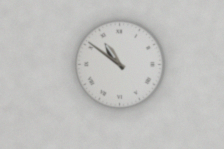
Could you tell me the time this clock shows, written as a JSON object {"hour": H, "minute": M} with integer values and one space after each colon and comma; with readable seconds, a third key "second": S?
{"hour": 10, "minute": 51}
